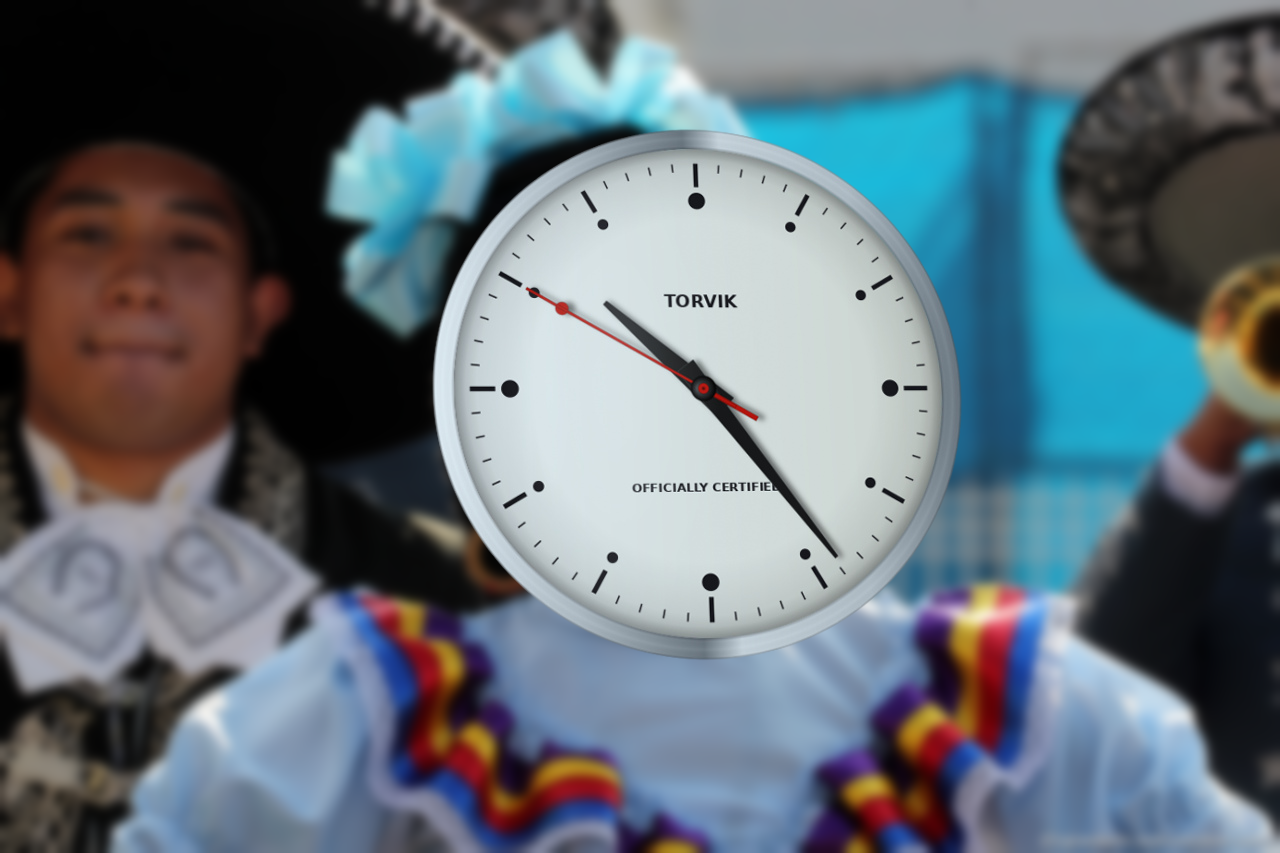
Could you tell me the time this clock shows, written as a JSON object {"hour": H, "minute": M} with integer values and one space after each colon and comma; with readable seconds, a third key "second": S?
{"hour": 10, "minute": 23, "second": 50}
